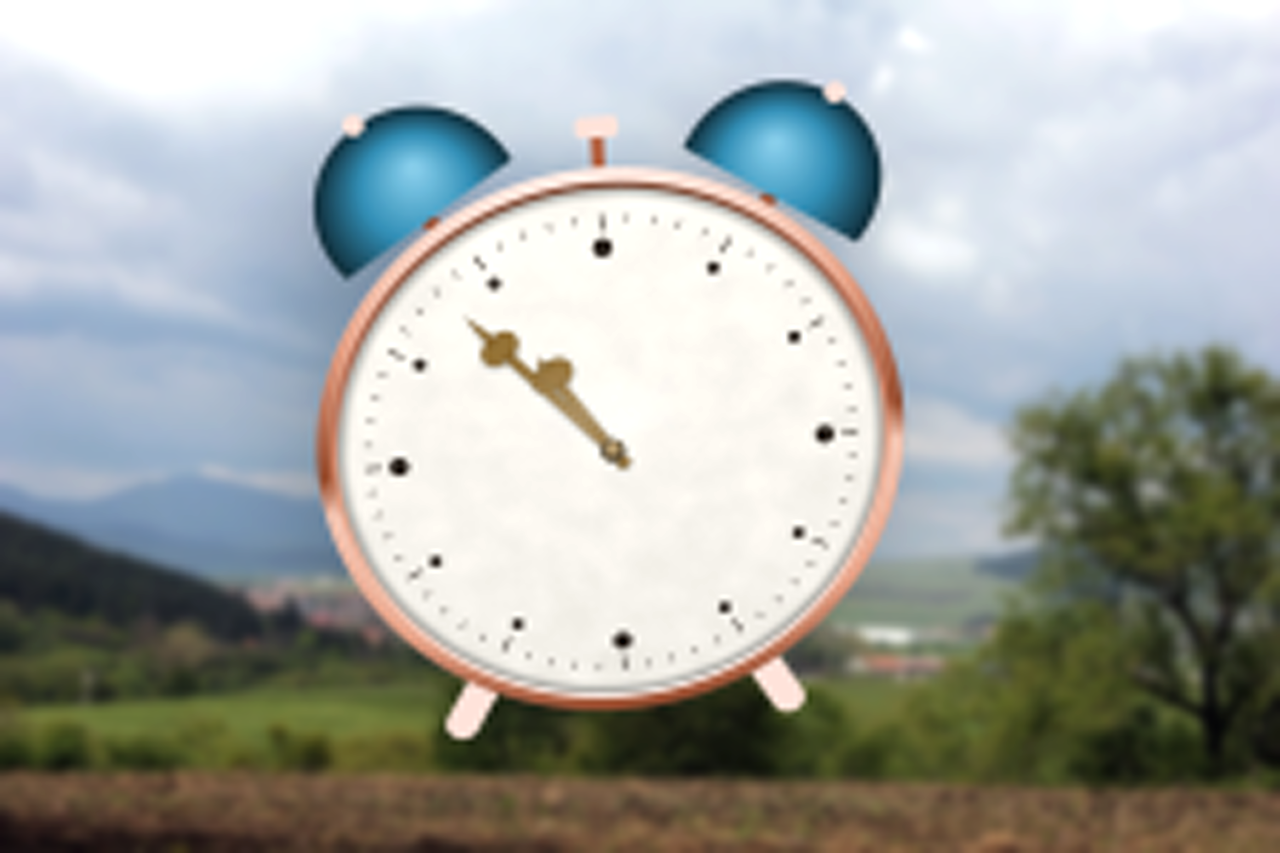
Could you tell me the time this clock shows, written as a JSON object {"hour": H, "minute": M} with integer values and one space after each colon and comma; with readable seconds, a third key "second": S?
{"hour": 10, "minute": 53}
